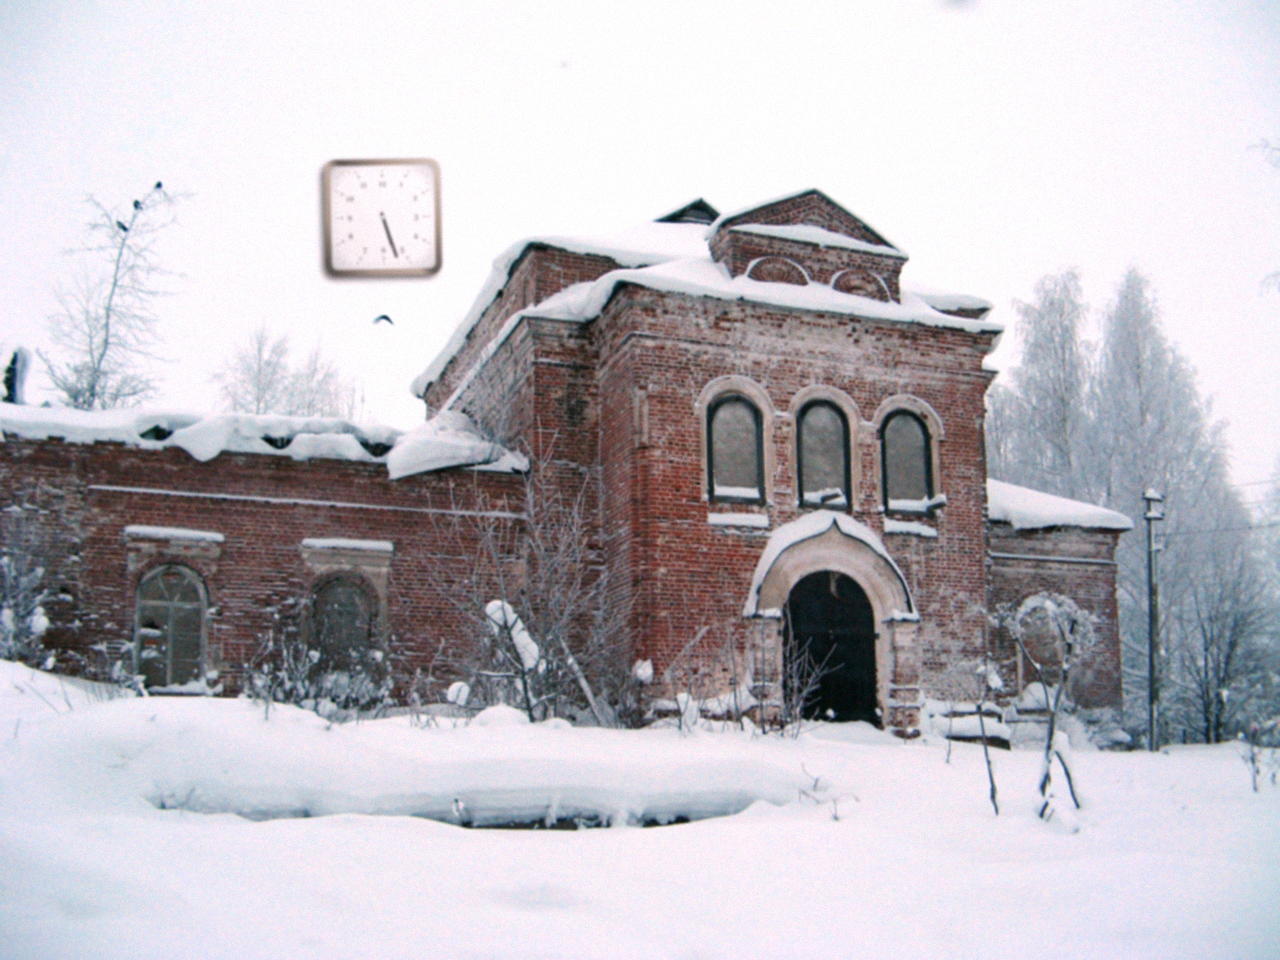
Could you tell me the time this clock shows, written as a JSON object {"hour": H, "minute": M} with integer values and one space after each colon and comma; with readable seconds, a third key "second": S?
{"hour": 5, "minute": 27}
